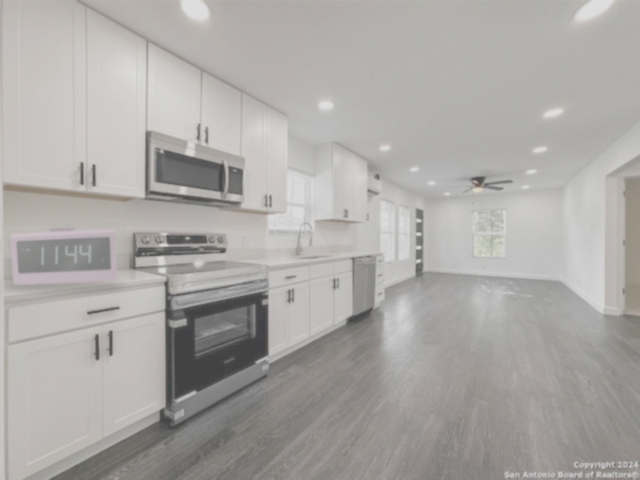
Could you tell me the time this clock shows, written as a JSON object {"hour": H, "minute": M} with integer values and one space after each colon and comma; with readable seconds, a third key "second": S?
{"hour": 11, "minute": 44}
